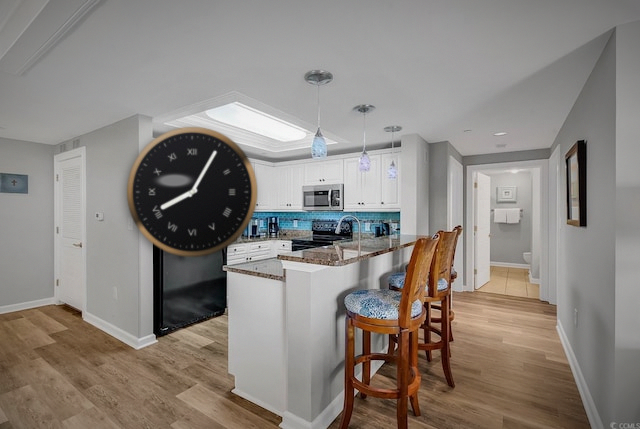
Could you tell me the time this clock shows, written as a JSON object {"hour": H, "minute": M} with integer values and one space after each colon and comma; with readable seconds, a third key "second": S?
{"hour": 8, "minute": 5}
